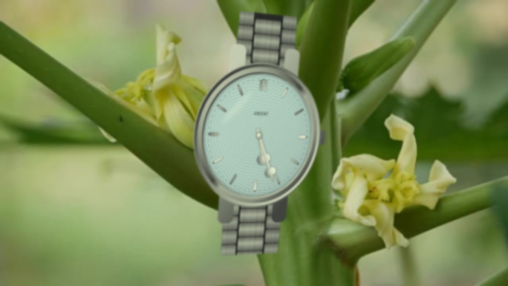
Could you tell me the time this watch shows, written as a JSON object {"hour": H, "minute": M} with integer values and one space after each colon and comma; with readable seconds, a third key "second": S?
{"hour": 5, "minute": 26}
